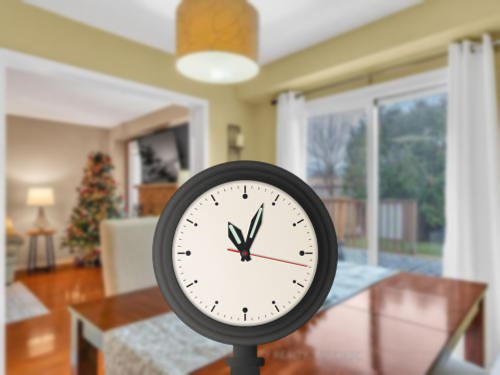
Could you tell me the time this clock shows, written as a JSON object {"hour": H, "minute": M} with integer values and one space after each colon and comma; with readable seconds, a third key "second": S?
{"hour": 11, "minute": 3, "second": 17}
